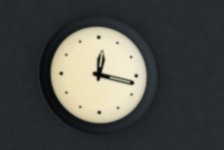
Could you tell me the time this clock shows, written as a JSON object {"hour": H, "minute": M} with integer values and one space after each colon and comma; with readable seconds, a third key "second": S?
{"hour": 12, "minute": 17}
